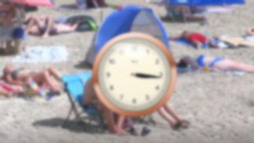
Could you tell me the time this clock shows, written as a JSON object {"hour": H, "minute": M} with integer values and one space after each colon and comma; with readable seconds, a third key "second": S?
{"hour": 3, "minute": 16}
